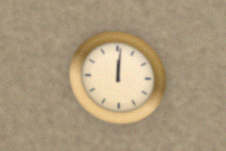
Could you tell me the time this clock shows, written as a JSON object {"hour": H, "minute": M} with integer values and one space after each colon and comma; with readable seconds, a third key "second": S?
{"hour": 12, "minute": 1}
